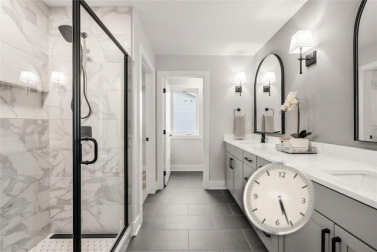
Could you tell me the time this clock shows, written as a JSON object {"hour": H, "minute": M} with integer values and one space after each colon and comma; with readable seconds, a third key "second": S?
{"hour": 5, "minute": 26}
